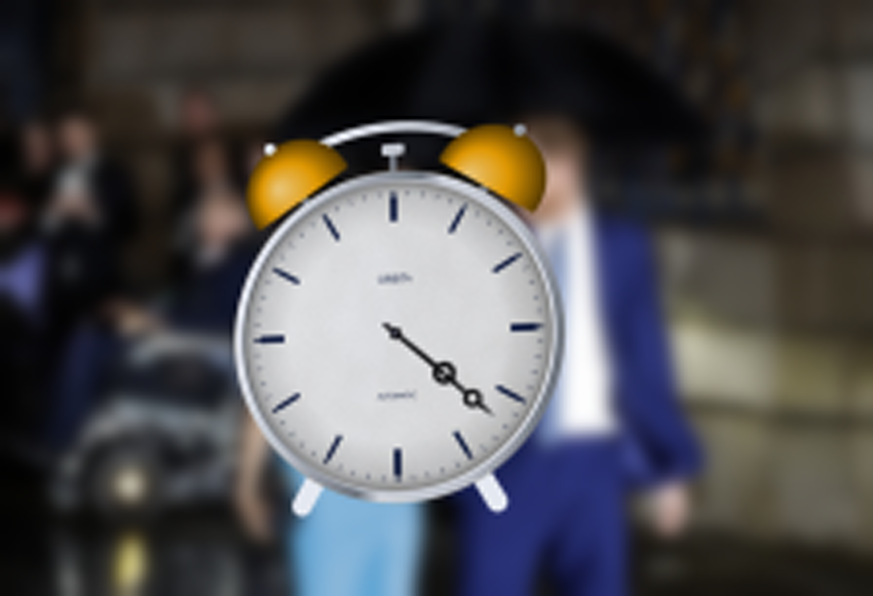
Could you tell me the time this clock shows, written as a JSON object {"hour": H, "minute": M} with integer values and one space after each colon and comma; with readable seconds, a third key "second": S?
{"hour": 4, "minute": 22}
